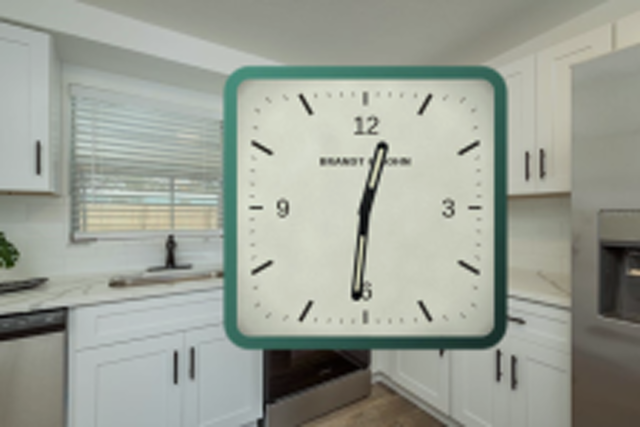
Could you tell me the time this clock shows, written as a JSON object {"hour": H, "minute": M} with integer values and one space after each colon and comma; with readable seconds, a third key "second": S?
{"hour": 12, "minute": 31}
